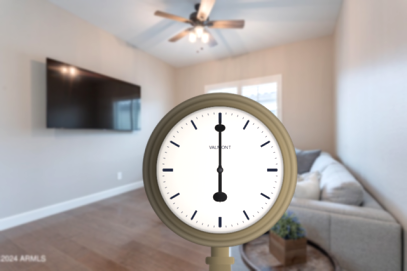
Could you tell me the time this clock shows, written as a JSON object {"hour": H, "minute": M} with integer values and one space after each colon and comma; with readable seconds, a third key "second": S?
{"hour": 6, "minute": 0}
